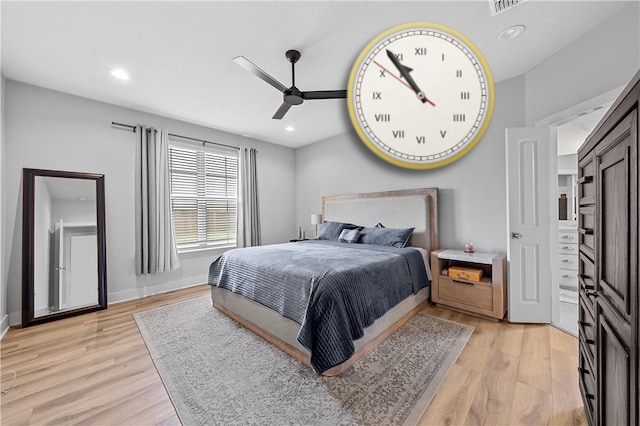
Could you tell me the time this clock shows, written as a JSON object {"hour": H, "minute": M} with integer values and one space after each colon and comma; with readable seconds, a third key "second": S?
{"hour": 10, "minute": 53, "second": 51}
